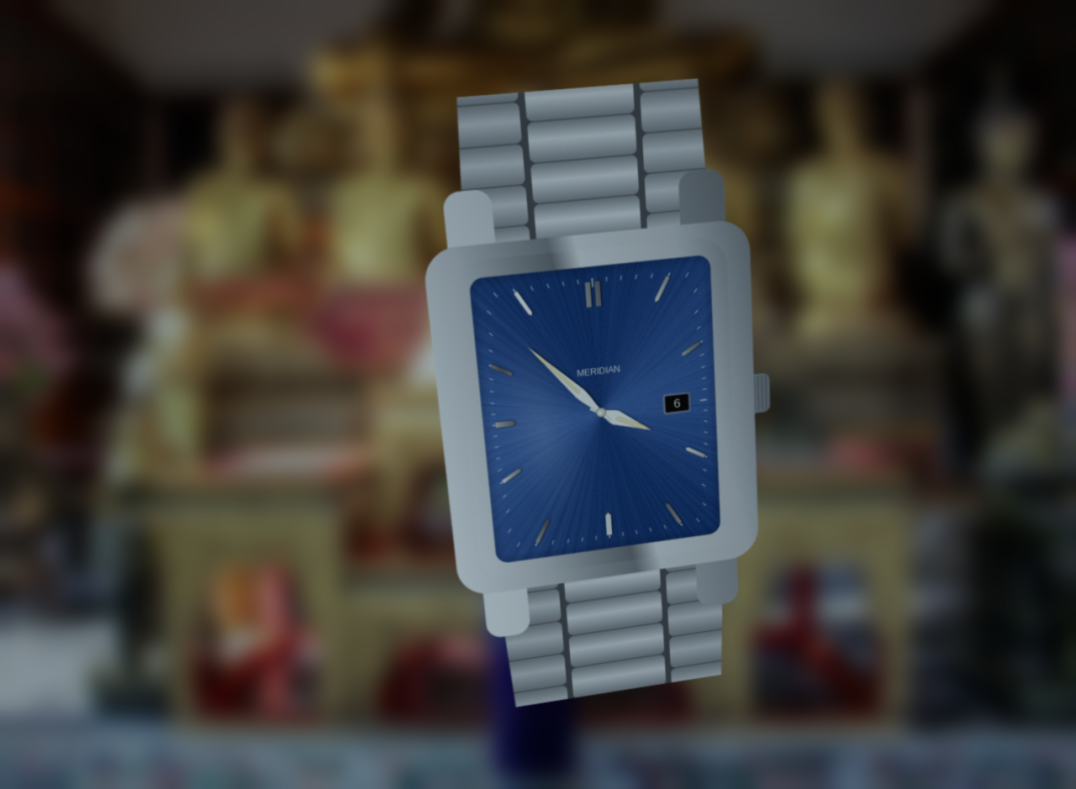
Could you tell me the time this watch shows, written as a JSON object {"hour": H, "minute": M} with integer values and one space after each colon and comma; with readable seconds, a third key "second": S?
{"hour": 3, "minute": 53}
